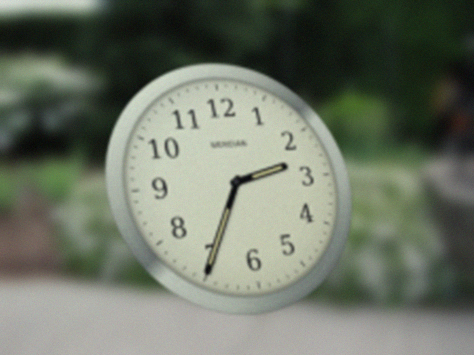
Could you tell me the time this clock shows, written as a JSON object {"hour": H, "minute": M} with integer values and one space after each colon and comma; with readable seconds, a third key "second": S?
{"hour": 2, "minute": 35}
